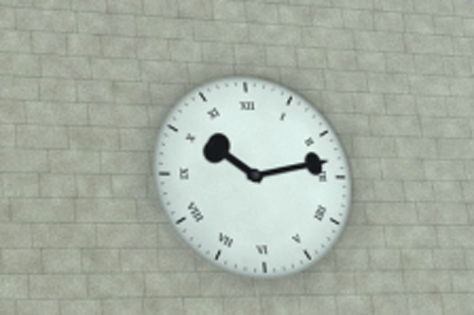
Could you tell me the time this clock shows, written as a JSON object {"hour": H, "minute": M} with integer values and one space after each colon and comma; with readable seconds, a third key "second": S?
{"hour": 10, "minute": 13}
